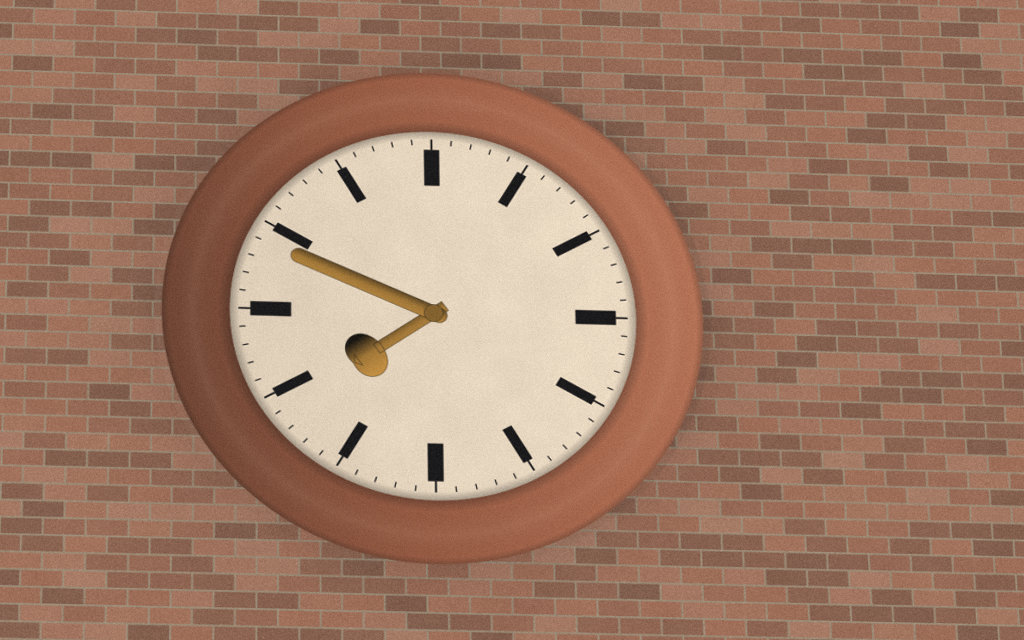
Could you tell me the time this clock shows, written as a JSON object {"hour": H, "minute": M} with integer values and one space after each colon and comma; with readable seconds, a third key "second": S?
{"hour": 7, "minute": 49}
